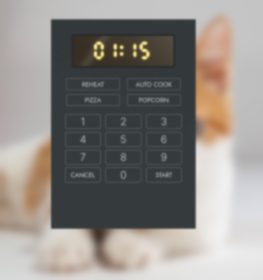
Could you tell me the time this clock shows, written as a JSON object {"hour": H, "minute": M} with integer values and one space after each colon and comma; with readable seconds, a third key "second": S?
{"hour": 1, "minute": 15}
